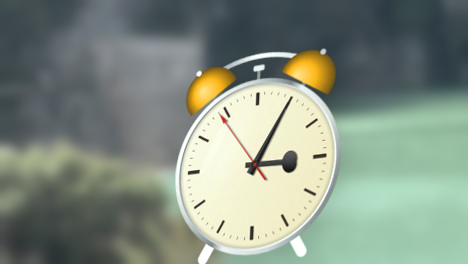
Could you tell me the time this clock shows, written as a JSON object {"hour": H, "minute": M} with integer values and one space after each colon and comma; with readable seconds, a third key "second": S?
{"hour": 3, "minute": 4, "second": 54}
